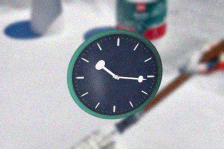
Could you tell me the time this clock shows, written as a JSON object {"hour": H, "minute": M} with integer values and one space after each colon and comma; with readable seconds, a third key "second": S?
{"hour": 10, "minute": 16}
